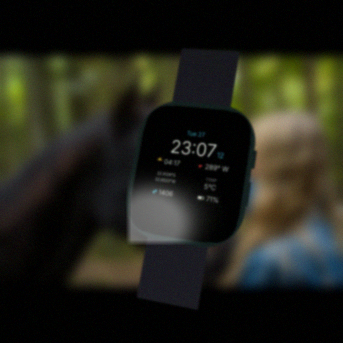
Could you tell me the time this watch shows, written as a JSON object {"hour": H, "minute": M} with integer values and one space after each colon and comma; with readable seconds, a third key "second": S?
{"hour": 23, "minute": 7}
